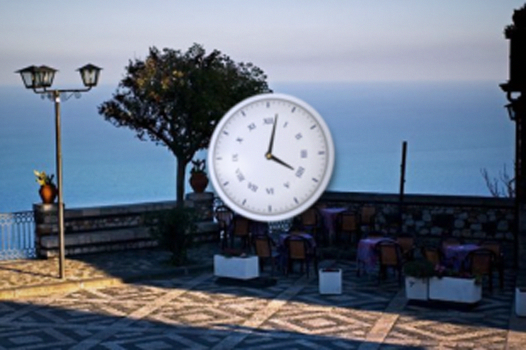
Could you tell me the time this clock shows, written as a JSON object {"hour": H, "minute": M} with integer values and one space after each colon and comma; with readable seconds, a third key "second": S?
{"hour": 4, "minute": 2}
